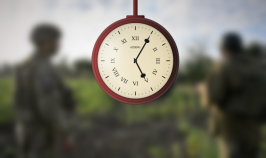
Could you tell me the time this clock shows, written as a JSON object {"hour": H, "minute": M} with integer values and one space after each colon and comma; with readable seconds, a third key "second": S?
{"hour": 5, "minute": 5}
